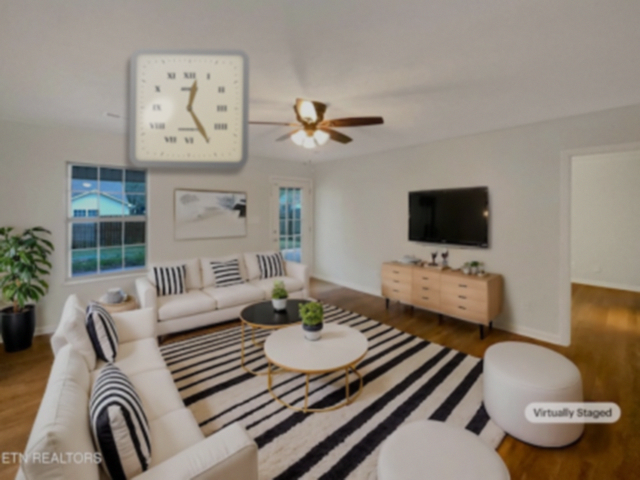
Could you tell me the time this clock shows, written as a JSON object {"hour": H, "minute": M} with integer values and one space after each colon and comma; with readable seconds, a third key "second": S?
{"hour": 12, "minute": 25}
